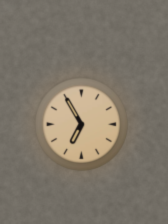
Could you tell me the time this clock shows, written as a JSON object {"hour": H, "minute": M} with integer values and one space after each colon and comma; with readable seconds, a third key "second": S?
{"hour": 6, "minute": 55}
